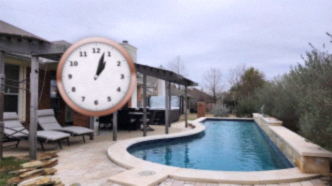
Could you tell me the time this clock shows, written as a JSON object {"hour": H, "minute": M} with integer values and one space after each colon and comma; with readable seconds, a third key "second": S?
{"hour": 1, "minute": 3}
